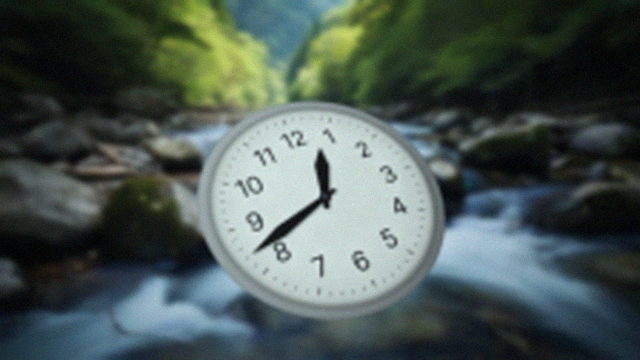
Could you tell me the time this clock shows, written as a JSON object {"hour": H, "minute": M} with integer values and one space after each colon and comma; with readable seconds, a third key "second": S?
{"hour": 12, "minute": 42}
